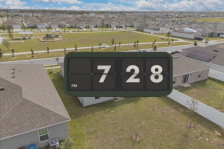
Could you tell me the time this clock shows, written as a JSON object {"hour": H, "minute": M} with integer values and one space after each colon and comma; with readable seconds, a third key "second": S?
{"hour": 7, "minute": 28}
